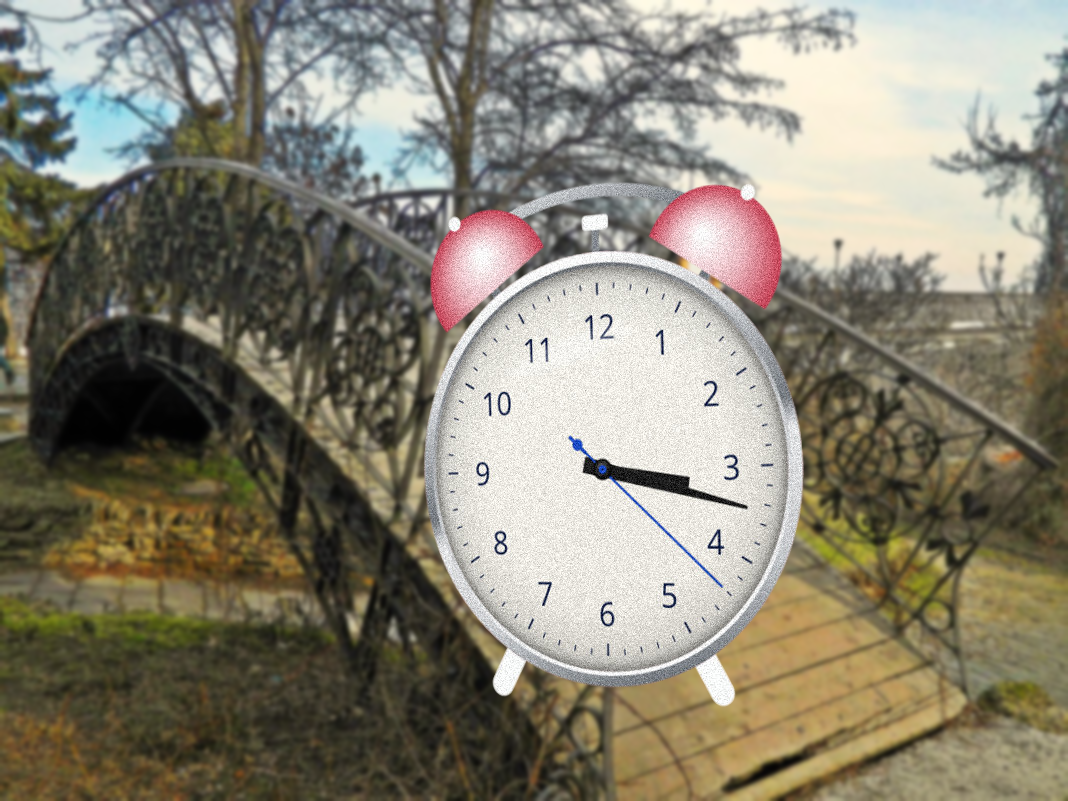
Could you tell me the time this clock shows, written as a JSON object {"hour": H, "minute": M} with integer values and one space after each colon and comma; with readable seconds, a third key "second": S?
{"hour": 3, "minute": 17, "second": 22}
